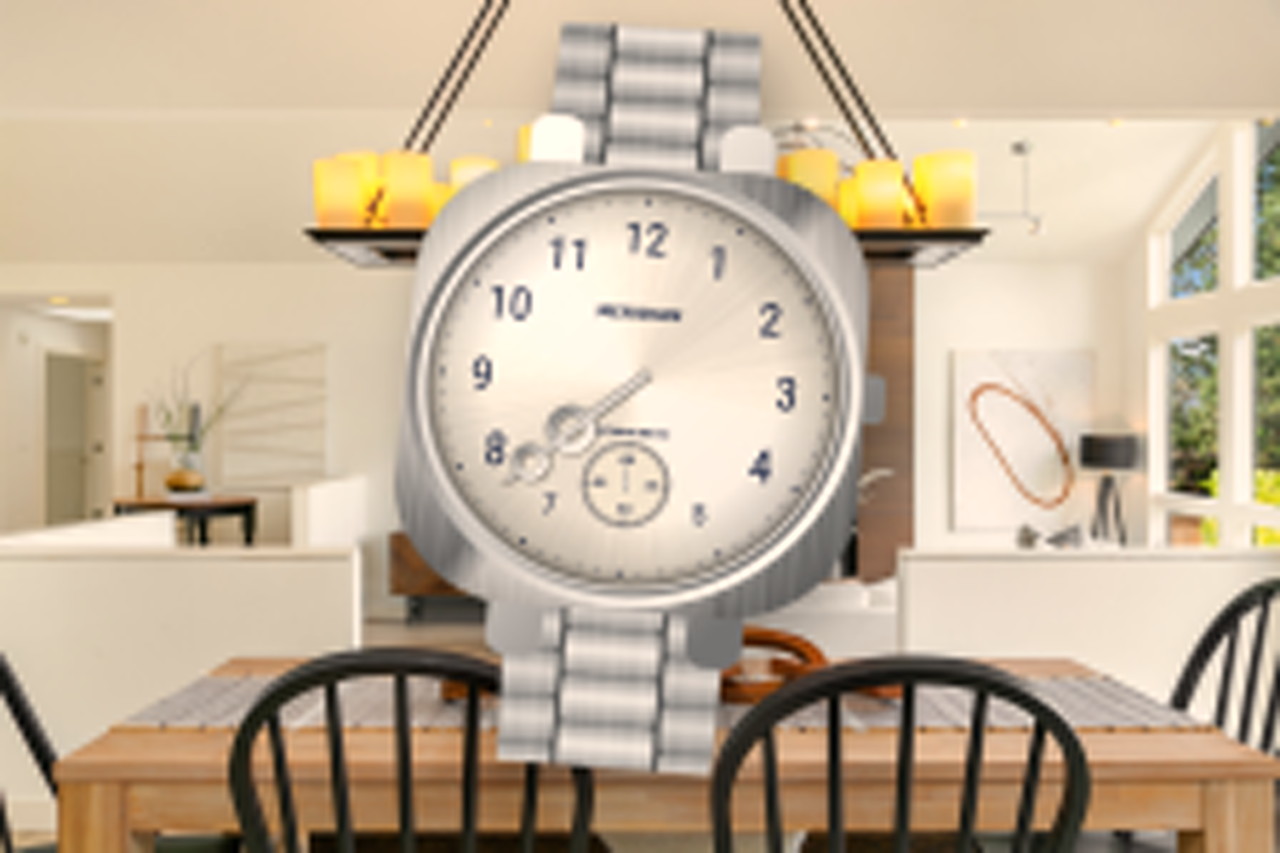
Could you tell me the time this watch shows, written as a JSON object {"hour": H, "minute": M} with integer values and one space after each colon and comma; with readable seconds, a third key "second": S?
{"hour": 7, "minute": 38}
